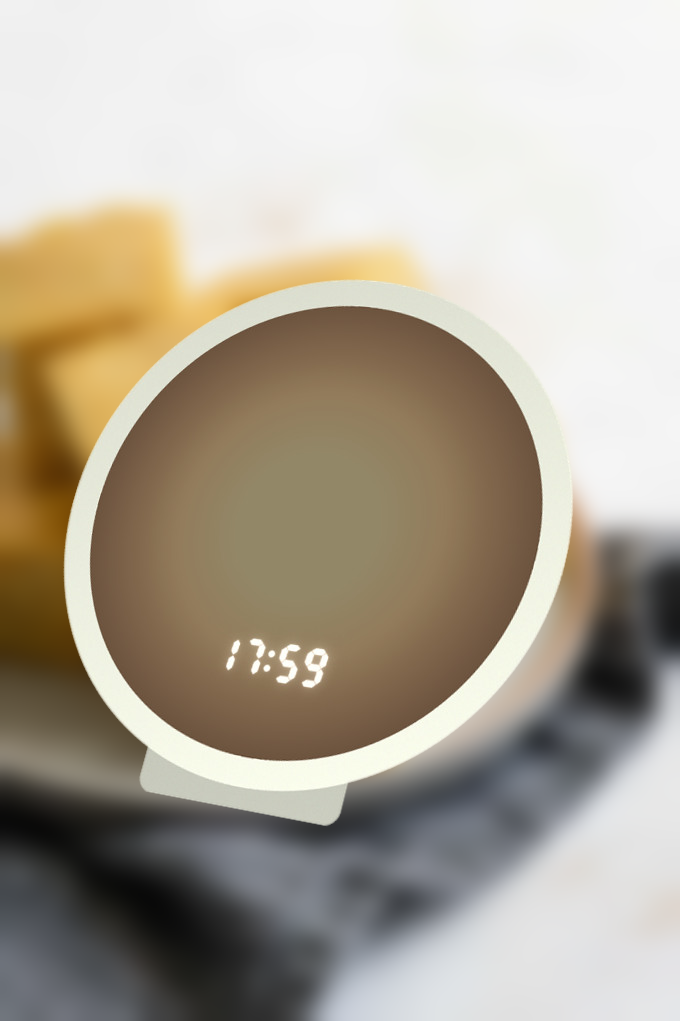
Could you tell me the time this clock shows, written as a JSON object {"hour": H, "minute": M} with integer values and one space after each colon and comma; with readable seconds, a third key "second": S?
{"hour": 17, "minute": 59}
